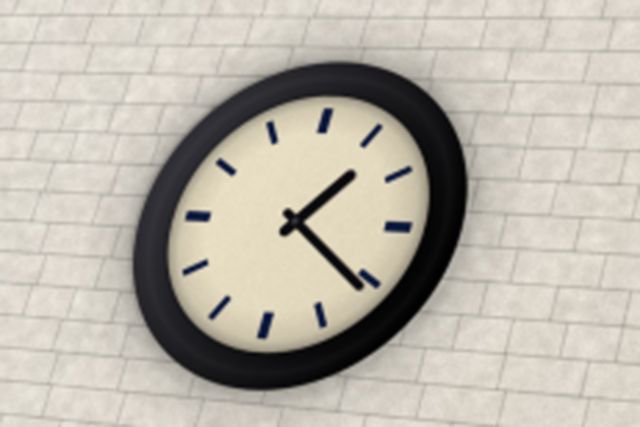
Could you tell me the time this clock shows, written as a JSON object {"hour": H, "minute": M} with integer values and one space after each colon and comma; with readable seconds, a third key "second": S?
{"hour": 1, "minute": 21}
